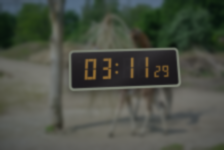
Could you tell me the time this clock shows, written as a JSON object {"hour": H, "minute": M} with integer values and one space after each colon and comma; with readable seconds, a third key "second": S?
{"hour": 3, "minute": 11, "second": 29}
